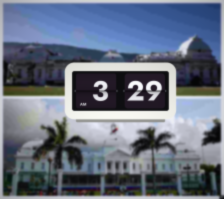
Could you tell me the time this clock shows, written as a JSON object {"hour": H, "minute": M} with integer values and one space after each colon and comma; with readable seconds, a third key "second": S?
{"hour": 3, "minute": 29}
